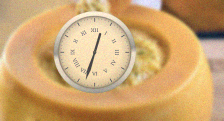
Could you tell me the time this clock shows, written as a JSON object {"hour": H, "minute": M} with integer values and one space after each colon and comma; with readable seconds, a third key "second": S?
{"hour": 12, "minute": 33}
